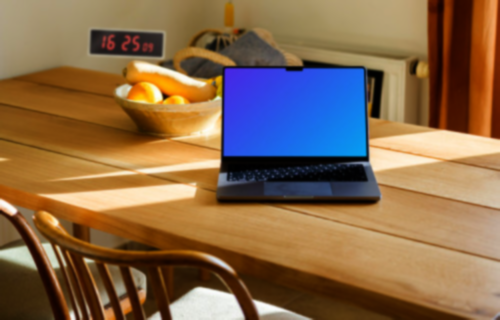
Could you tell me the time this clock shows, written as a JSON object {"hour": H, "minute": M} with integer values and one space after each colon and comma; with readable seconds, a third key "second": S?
{"hour": 16, "minute": 25}
